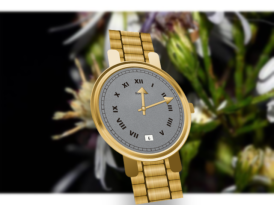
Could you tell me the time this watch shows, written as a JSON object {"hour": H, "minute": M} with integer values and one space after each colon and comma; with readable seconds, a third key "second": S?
{"hour": 12, "minute": 12}
